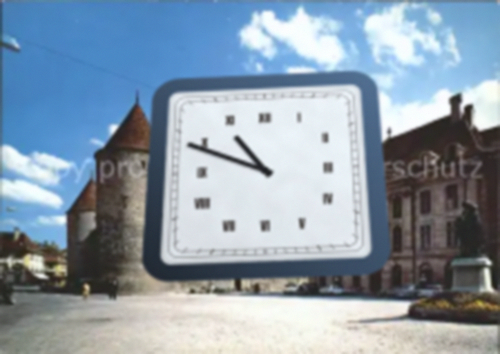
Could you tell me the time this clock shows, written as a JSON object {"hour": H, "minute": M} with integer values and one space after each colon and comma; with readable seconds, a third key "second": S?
{"hour": 10, "minute": 49}
